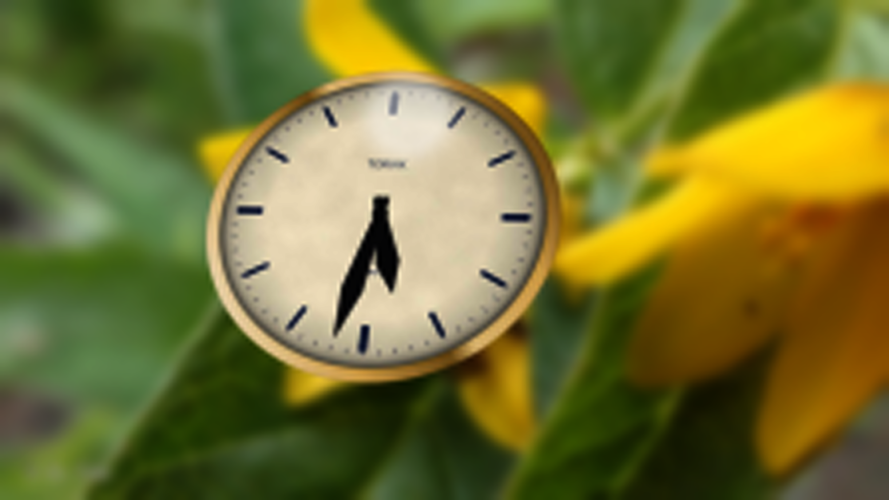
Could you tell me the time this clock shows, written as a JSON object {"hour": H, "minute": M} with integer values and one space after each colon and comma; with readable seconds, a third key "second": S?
{"hour": 5, "minute": 32}
